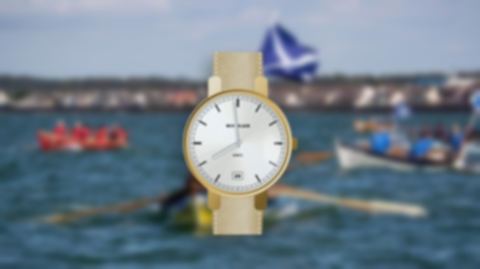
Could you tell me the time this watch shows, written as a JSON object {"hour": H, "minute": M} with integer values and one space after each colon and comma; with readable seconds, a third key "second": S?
{"hour": 7, "minute": 59}
